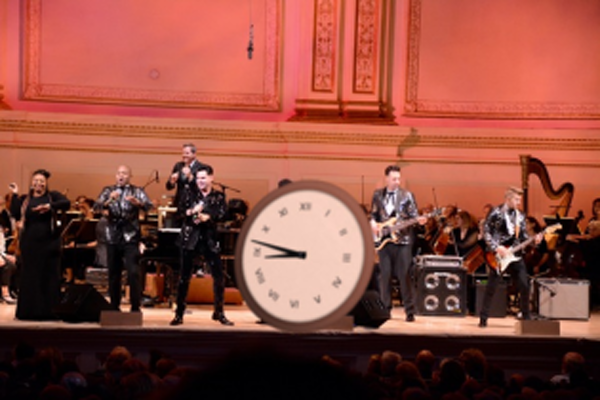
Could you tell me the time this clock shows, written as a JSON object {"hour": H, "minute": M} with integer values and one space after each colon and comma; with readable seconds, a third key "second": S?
{"hour": 8, "minute": 47}
